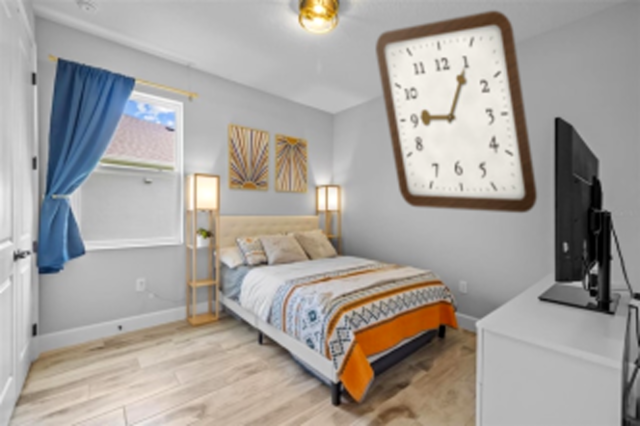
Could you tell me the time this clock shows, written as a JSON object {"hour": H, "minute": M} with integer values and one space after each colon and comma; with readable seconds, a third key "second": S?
{"hour": 9, "minute": 5}
